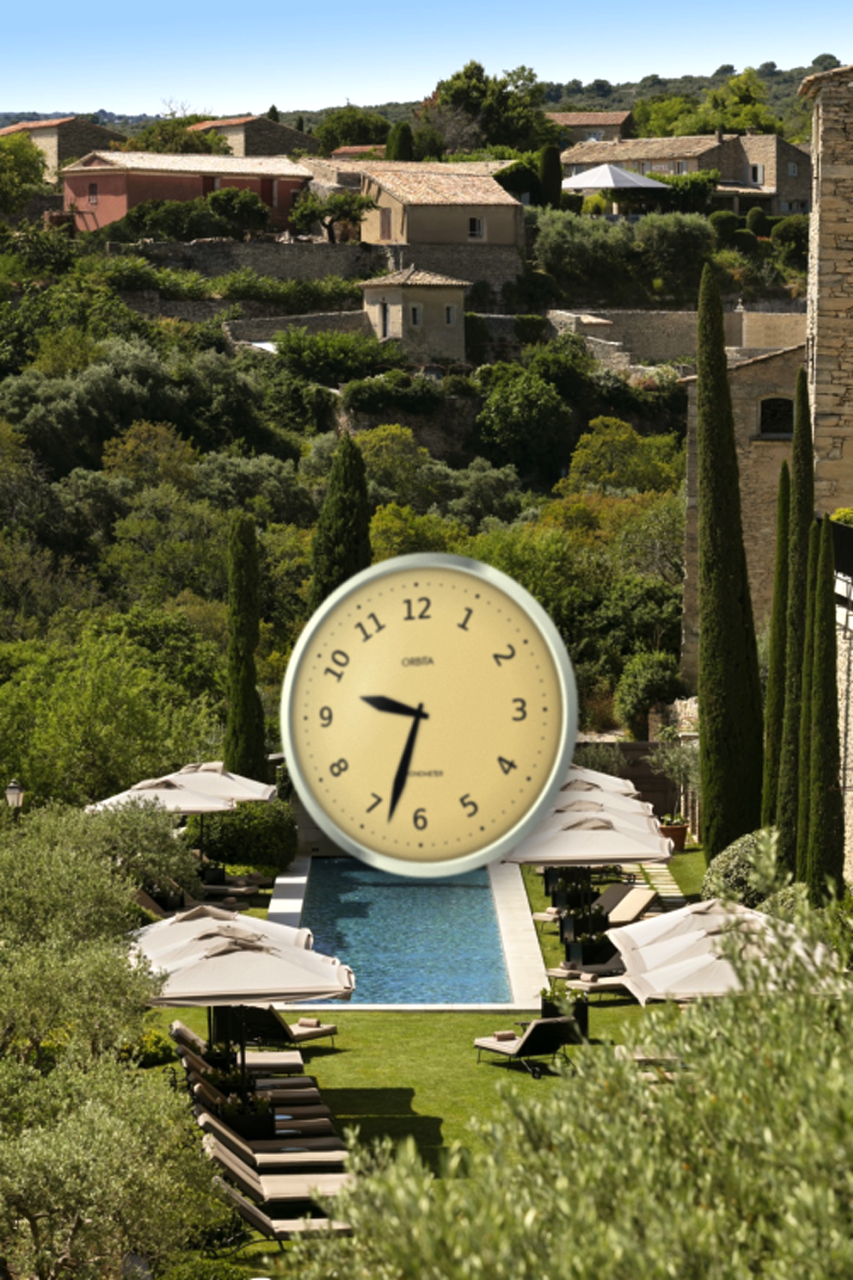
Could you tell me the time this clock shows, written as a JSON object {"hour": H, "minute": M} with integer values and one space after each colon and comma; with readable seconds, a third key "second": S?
{"hour": 9, "minute": 33}
